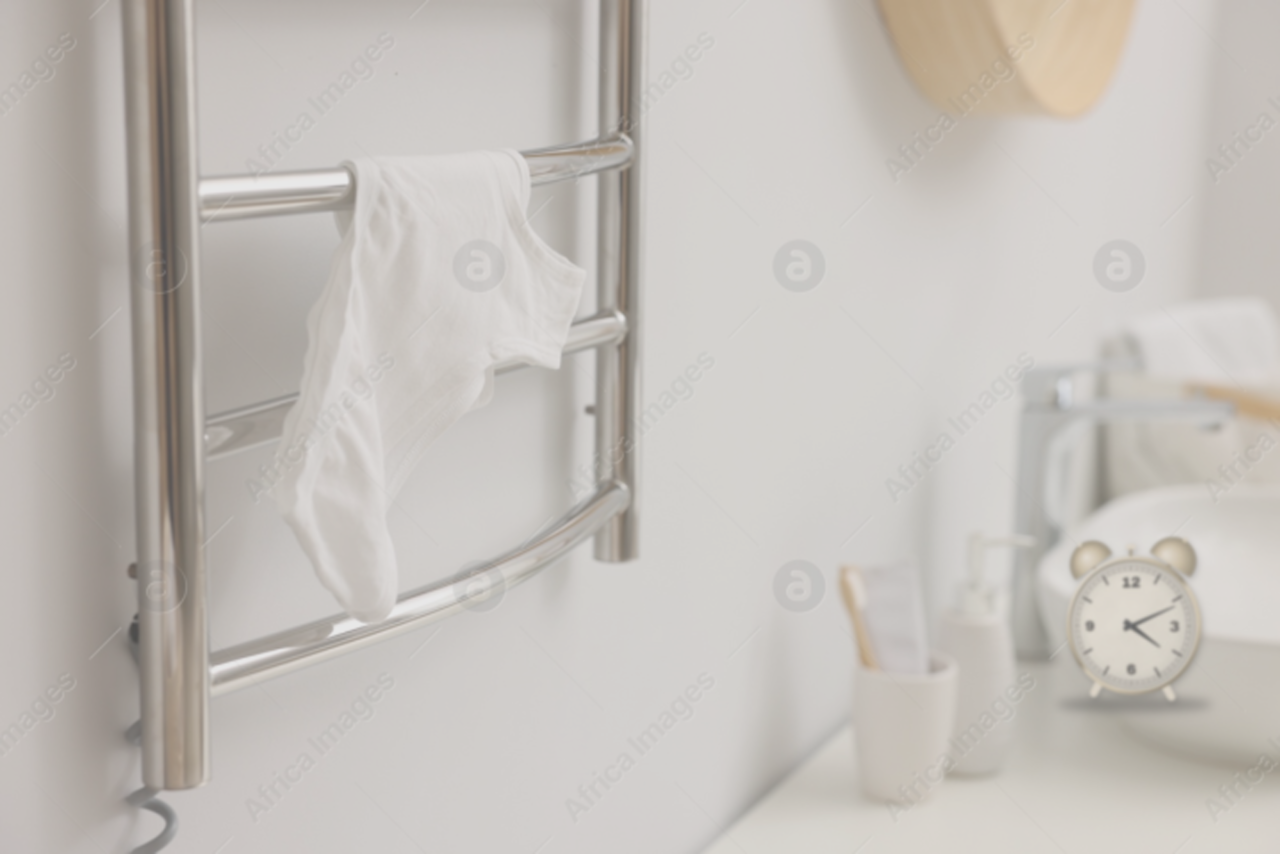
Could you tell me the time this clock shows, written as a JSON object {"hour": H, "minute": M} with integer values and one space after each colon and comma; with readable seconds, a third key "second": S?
{"hour": 4, "minute": 11}
